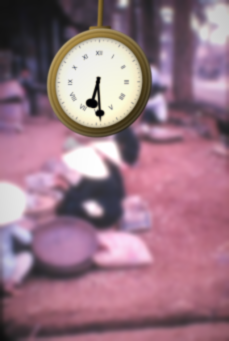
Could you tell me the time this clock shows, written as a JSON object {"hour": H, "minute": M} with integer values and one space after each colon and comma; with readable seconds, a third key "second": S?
{"hour": 6, "minute": 29}
